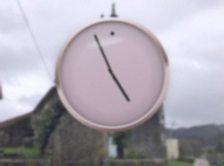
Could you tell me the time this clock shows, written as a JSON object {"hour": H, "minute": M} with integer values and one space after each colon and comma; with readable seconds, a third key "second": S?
{"hour": 4, "minute": 56}
